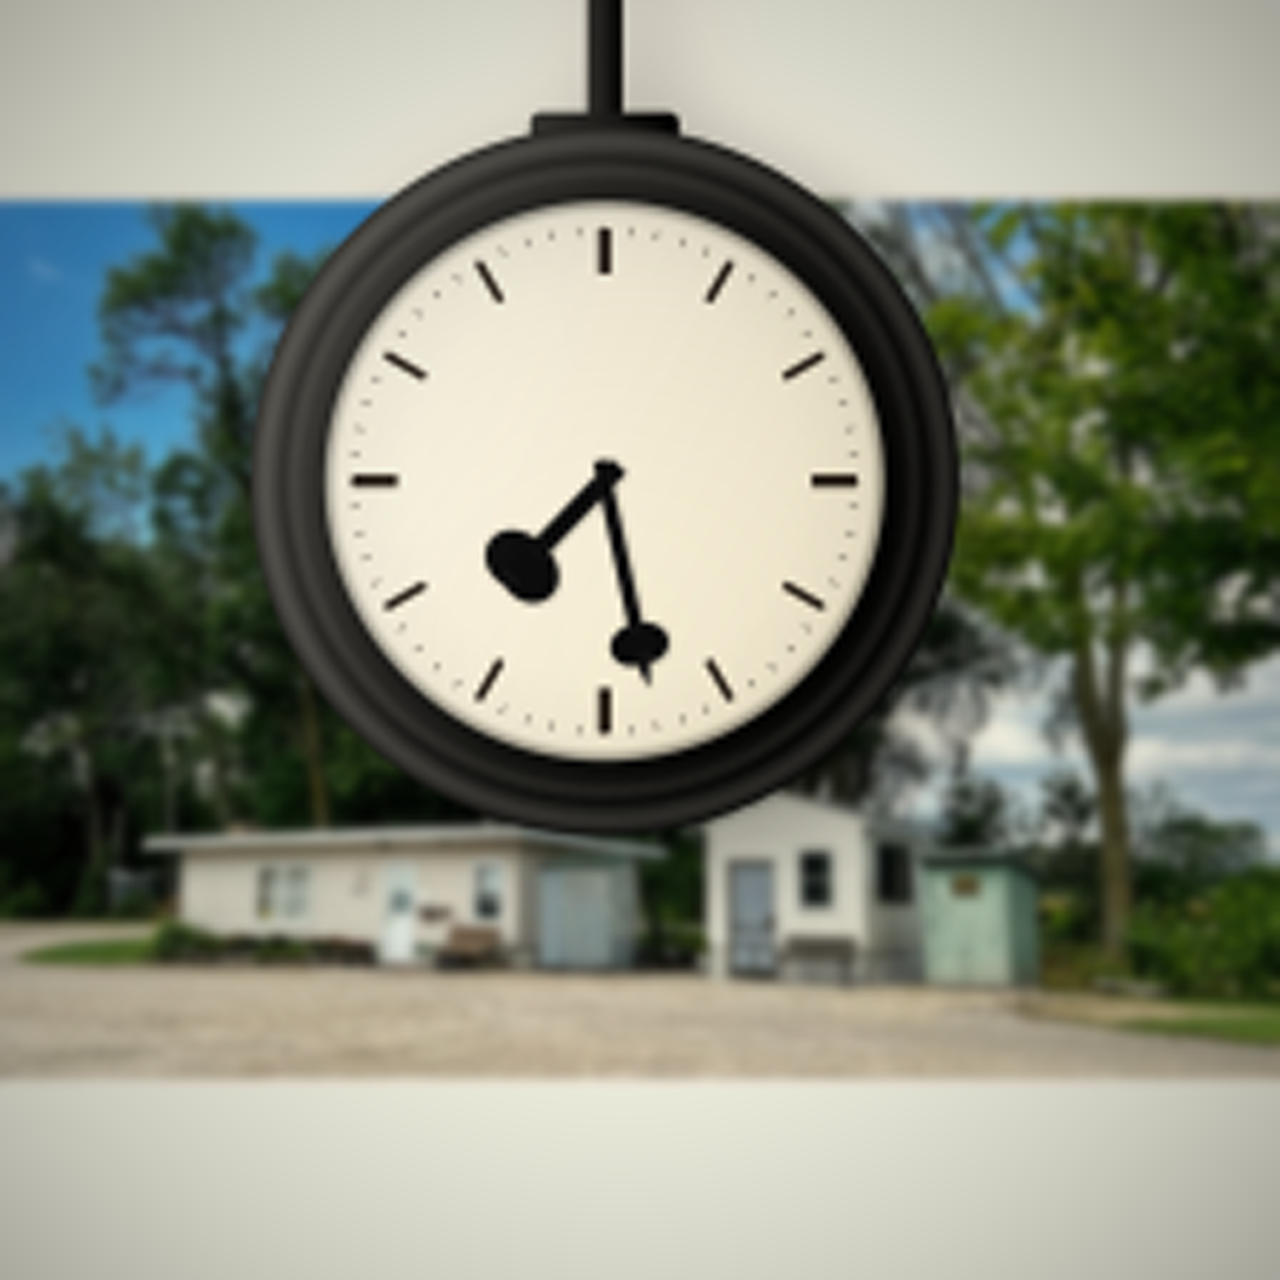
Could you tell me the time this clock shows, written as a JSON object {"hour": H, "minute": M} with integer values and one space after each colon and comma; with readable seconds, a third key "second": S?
{"hour": 7, "minute": 28}
